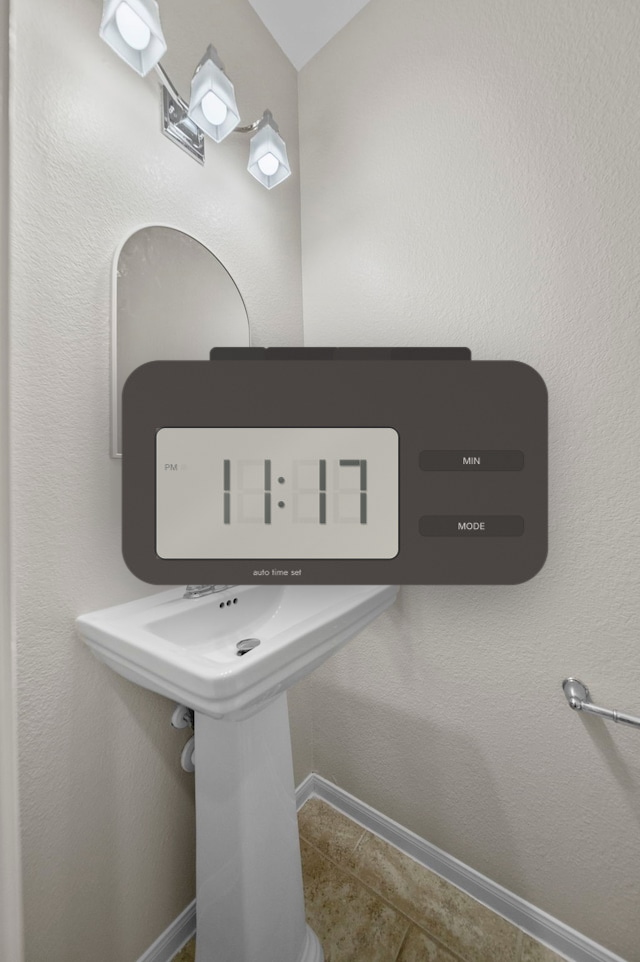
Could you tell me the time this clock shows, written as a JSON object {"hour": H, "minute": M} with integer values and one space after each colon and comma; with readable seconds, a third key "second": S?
{"hour": 11, "minute": 17}
